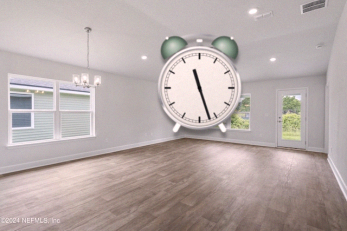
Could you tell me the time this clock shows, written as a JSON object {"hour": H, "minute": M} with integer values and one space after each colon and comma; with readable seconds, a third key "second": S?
{"hour": 11, "minute": 27}
